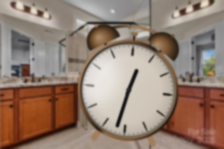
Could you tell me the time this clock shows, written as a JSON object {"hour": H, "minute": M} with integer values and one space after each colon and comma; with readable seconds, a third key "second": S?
{"hour": 12, "minute": 32}
